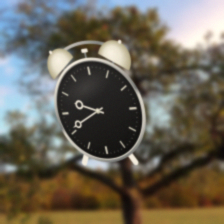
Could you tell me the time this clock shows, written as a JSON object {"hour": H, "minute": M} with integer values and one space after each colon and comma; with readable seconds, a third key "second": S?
{"hour": 9, "minute": 41}
